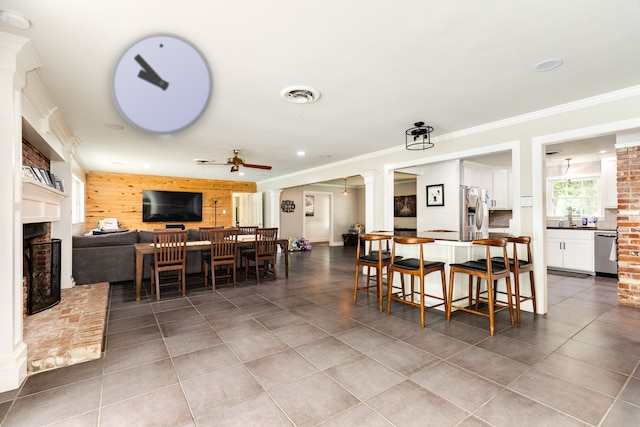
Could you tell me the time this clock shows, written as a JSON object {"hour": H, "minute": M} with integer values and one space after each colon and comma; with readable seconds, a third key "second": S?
{"hour": 9, "minute": 53}
